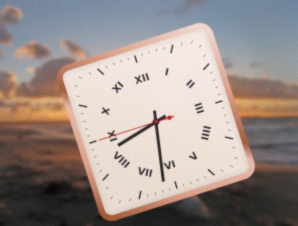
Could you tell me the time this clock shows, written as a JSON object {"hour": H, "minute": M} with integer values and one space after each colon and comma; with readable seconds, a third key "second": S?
{"hour": 8, "minute": 31, "second": 45}
